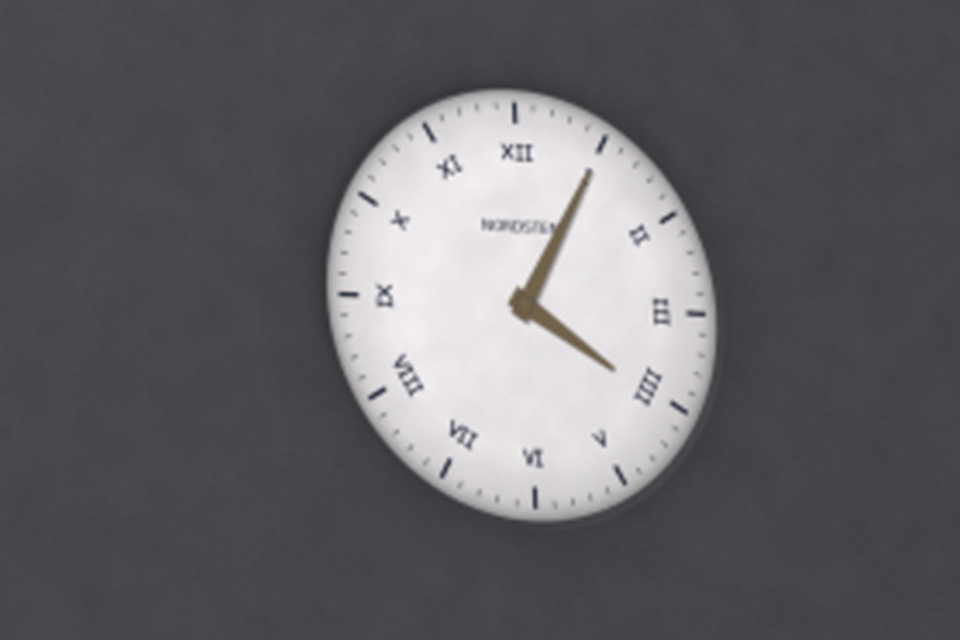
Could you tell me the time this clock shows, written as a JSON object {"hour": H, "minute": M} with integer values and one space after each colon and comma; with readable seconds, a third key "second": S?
{"hour": 4, "minute": 5}
